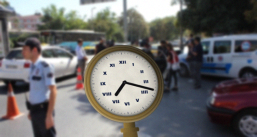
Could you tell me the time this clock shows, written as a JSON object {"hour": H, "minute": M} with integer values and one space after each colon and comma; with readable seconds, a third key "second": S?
{"hour": 7, "minute": 18}
